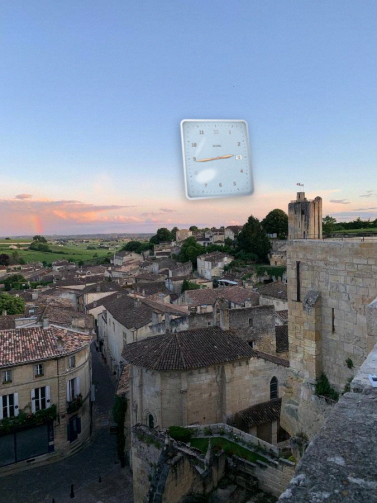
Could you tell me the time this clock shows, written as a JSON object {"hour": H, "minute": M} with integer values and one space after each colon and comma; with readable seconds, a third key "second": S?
{"hour": 2, "minute": 44}
